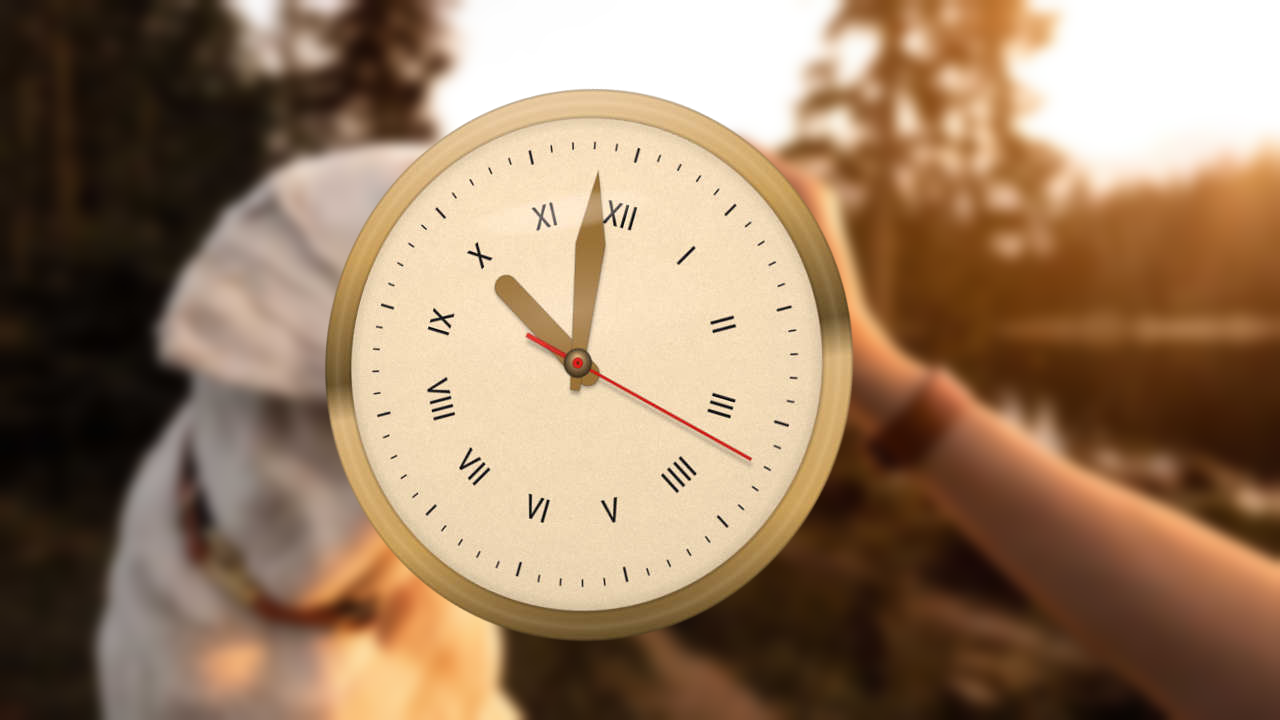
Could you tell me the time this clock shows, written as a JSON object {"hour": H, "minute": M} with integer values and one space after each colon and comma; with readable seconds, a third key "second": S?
{"hour": 9, "minute": 58, "second": 17}
